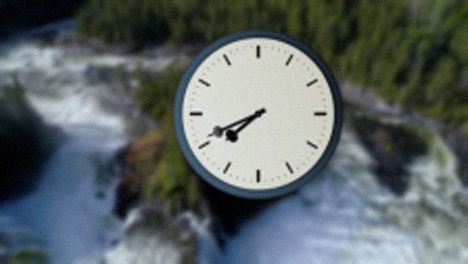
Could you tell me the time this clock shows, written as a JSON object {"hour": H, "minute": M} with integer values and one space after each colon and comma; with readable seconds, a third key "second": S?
{"hour": 7, "minute": 41}
